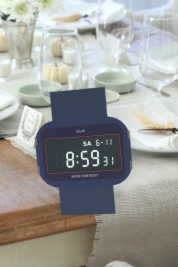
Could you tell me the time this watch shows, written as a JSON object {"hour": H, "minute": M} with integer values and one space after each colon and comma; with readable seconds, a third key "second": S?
{"hour": 8, "minute": 59, "second": 31}
